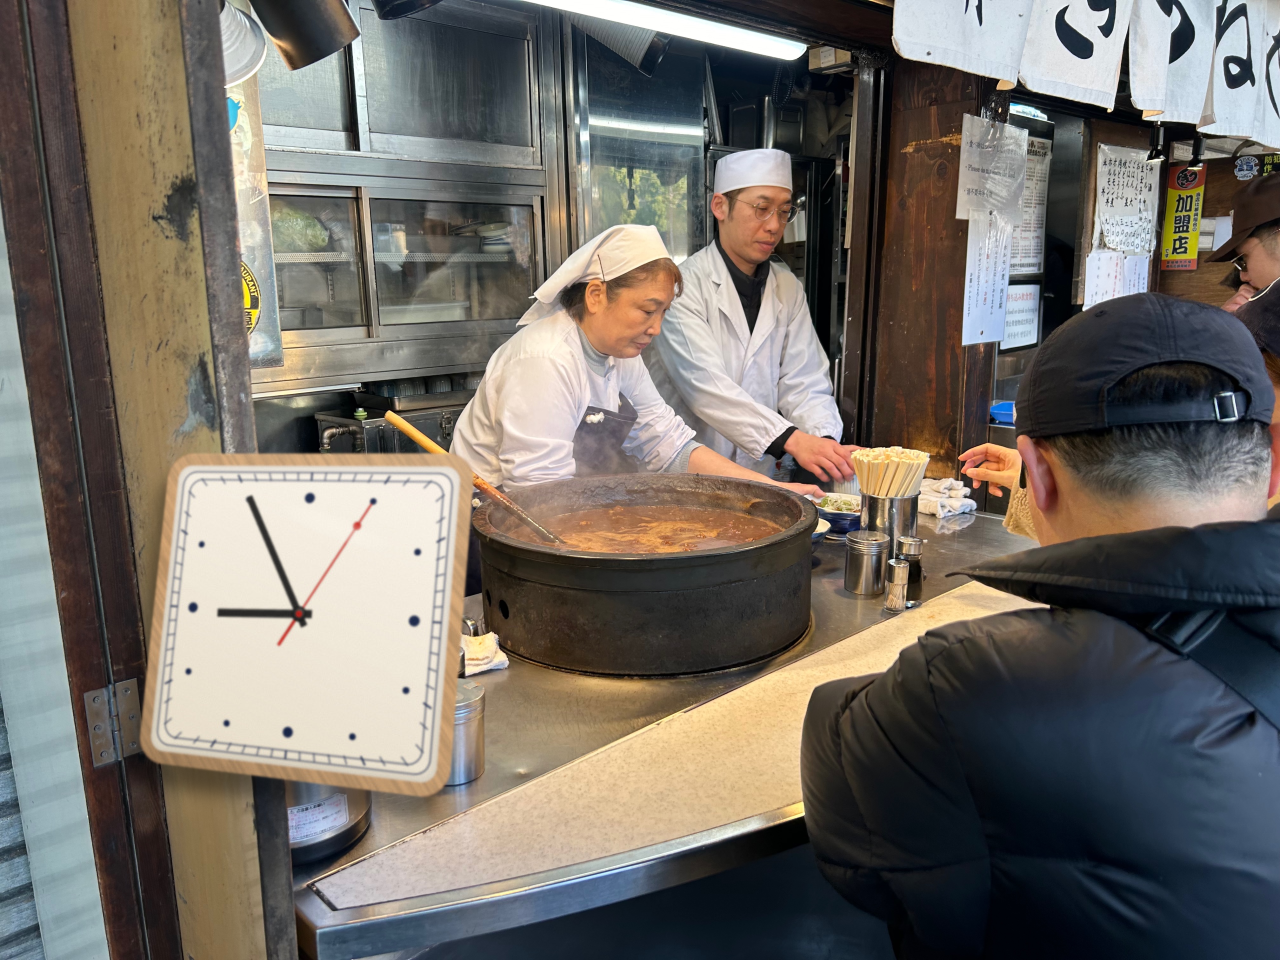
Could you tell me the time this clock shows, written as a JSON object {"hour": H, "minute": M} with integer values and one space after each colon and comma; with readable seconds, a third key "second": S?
{"hour": 8, "minute": 55, "second": 5}
